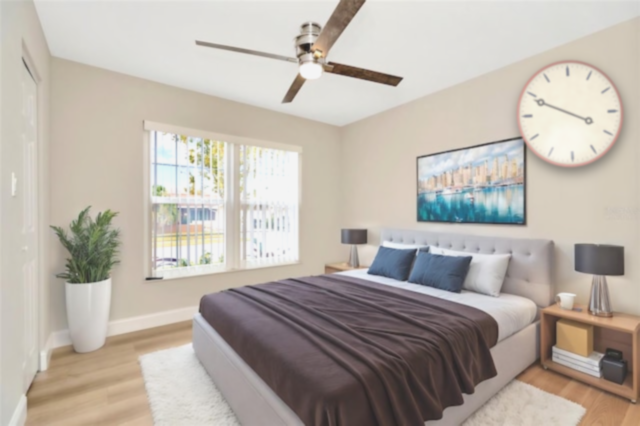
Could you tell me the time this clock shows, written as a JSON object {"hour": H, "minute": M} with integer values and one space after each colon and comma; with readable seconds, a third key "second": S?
{"hour": 3, "minute": 49}
